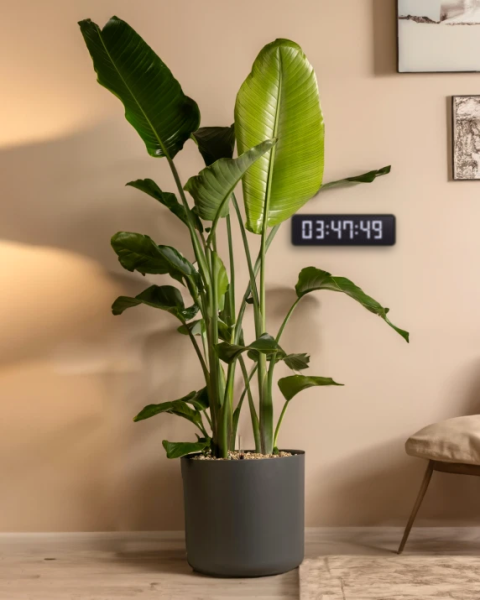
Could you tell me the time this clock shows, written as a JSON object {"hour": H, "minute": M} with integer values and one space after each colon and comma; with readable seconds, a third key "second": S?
{"hour": 3, "minute": 47, "second": 49}
